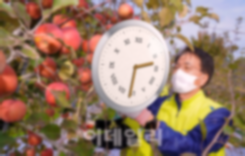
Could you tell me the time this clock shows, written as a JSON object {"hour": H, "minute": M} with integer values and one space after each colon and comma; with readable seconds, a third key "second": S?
{"hour": 2, "minute": 31}
